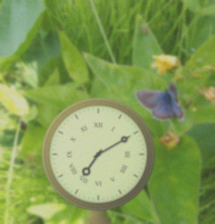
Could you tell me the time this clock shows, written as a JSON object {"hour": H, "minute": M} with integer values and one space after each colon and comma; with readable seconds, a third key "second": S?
{"hour": 7, "minute": 10}
